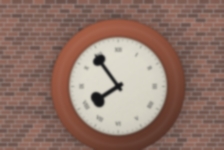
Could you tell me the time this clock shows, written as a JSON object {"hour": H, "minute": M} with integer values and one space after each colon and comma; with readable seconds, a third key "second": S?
{"hour": 7, "minute": 54}
